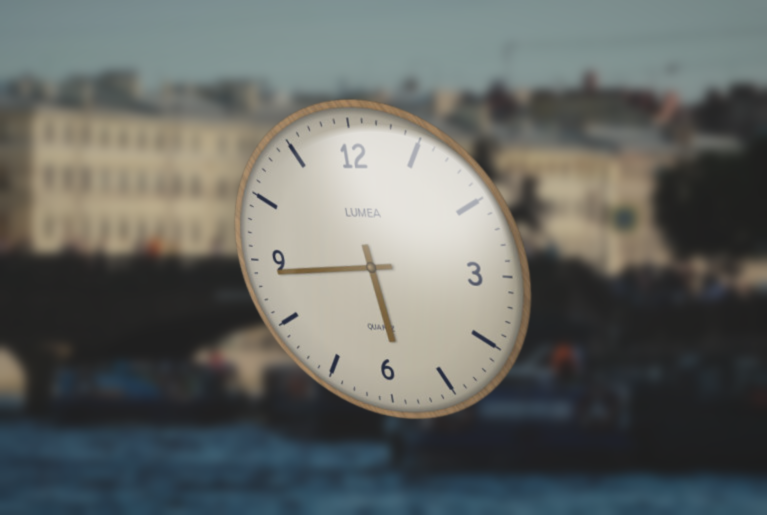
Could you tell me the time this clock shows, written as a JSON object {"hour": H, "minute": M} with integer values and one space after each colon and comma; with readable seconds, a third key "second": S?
{"hour": 5, "minute": 44}
